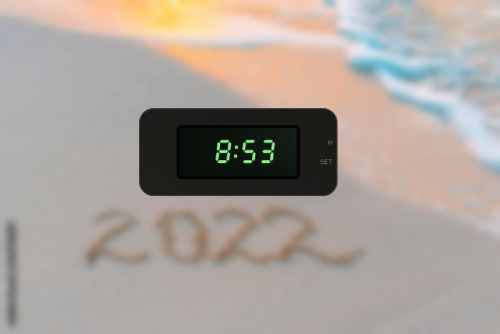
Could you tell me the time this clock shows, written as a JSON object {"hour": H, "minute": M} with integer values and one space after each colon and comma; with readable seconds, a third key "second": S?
{"hour": 8, "minute": 53}
